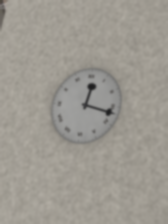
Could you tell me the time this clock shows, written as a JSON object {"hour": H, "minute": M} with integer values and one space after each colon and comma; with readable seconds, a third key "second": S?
{"hour": 12, "minute": 17}
